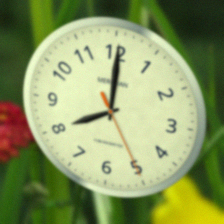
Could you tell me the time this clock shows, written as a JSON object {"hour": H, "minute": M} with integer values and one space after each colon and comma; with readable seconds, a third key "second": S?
{"hour": 8, "minute": 0, "second": 25}
